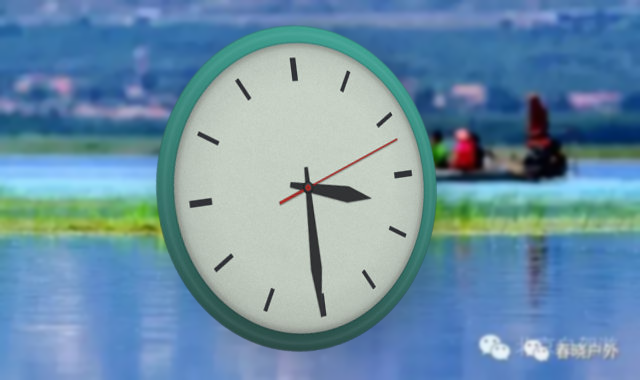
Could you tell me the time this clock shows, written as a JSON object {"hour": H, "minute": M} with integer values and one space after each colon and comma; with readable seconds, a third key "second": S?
{"hour": 3, "minute": 30, "second": 12}
